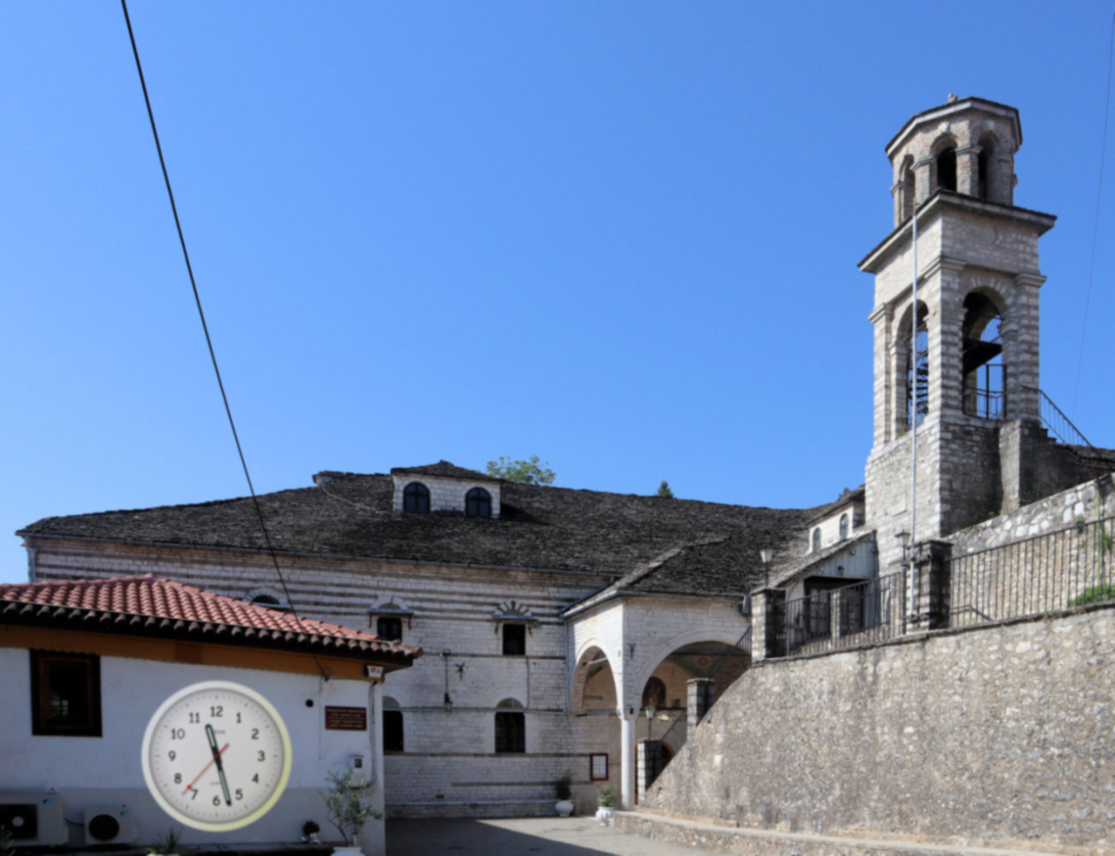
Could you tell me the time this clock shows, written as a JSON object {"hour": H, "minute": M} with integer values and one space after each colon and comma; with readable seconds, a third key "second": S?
{"hour": 11, "minute": 27, "second": 37}
